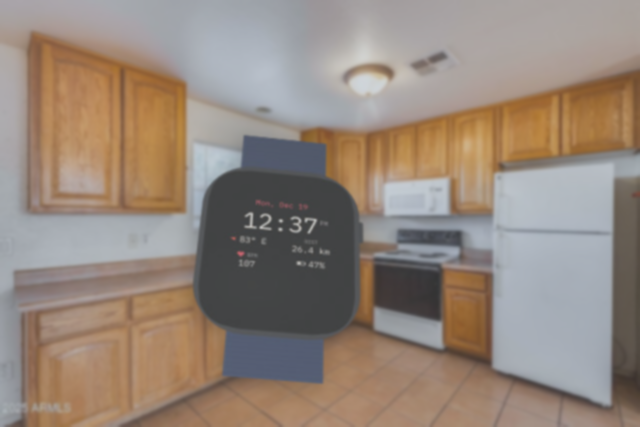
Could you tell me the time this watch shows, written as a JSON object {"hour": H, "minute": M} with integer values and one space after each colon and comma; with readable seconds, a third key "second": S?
{"hour": 12, "minute": 37}
